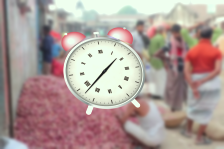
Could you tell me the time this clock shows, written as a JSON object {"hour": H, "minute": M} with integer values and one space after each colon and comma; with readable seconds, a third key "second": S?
{"hour": 1, "minute": 38}
